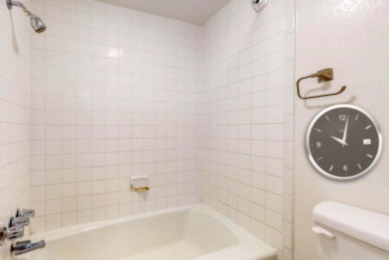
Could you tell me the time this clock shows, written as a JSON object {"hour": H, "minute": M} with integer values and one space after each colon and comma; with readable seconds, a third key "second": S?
{"hour": 10, "minute": 2}
